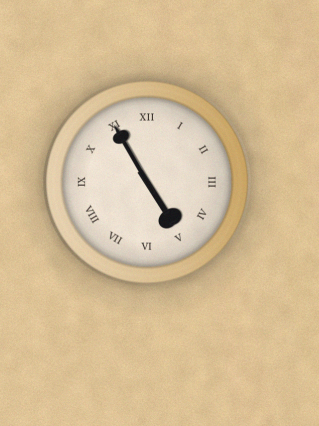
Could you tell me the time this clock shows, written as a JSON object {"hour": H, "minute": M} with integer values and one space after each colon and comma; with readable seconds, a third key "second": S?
{"hour": 4, "minute": 55}
